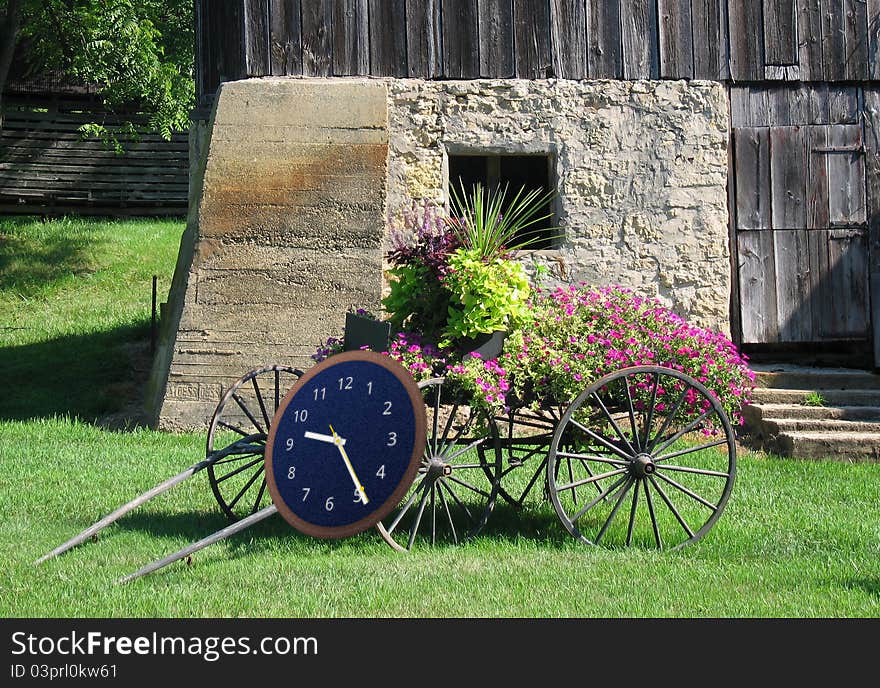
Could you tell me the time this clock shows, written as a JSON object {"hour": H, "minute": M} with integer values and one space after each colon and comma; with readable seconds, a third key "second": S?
{"hour": 9, "minute": 24, "second": 24}
